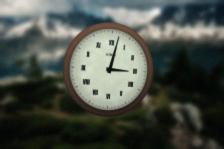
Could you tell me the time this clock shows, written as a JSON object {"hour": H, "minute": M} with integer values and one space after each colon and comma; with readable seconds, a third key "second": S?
{"hour": 3, "minute": 2}
